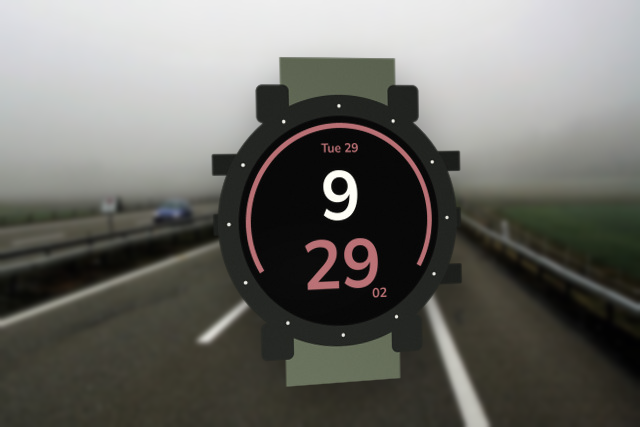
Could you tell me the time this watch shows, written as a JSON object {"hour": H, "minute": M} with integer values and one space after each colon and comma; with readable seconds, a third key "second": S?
{"hour": 9, "minute": 29, "second": 2}
